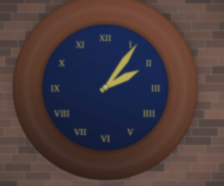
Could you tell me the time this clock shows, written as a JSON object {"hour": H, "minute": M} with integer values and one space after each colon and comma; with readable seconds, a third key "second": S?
{"hour": 2, "minute": 6}
